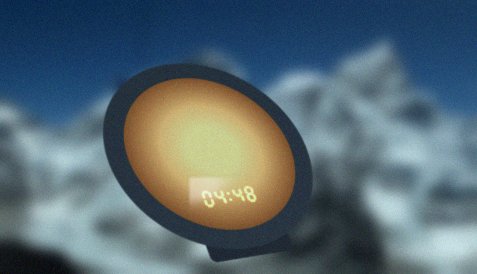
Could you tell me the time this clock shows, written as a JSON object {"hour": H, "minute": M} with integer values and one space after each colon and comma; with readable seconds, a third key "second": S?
{"hour": 4, "minute": 48}
